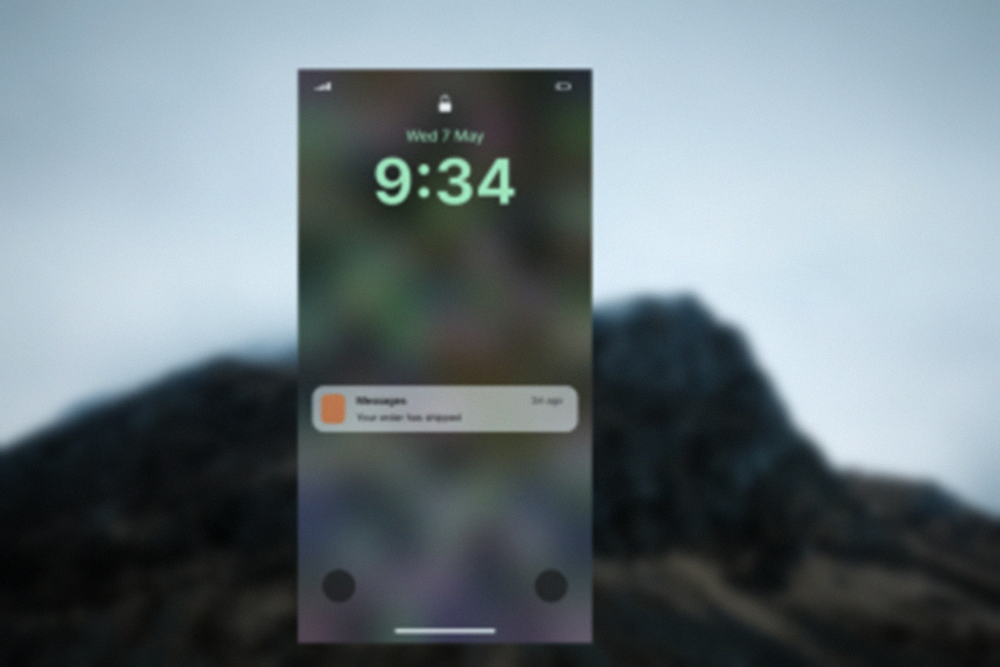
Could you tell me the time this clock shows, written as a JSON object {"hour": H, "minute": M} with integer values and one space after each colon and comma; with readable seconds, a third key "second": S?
{"hour": 9, "minute": 34}
